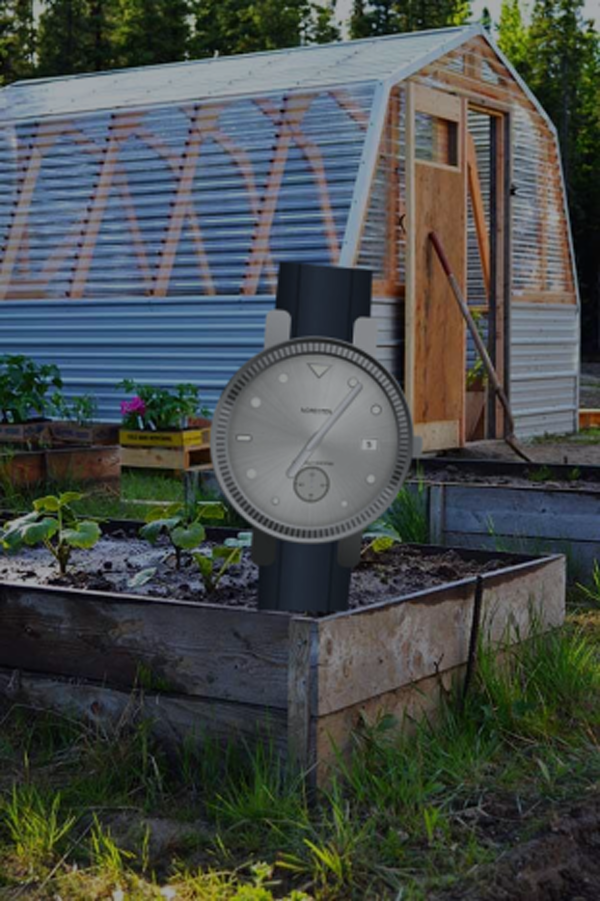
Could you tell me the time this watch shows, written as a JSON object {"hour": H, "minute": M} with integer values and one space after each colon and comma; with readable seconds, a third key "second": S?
{"hour": 7, "minute": 6}
